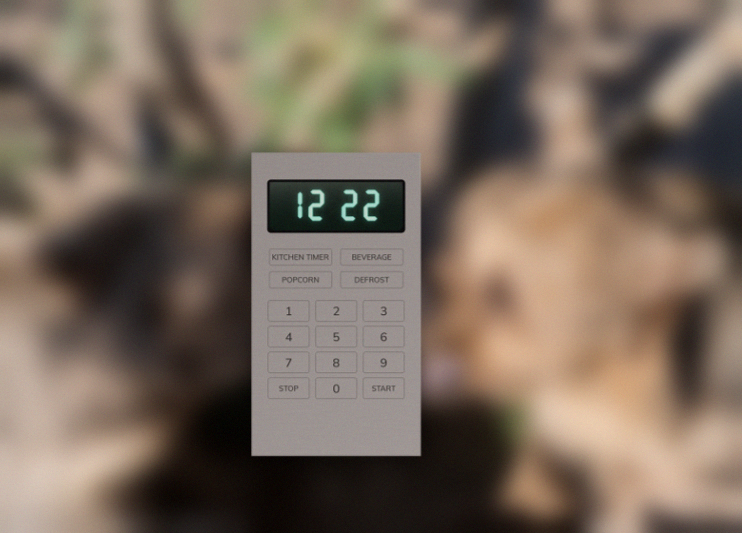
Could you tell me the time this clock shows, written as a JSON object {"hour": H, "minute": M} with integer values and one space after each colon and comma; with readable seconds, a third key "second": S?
{"hour": 12, "minute": 22}
